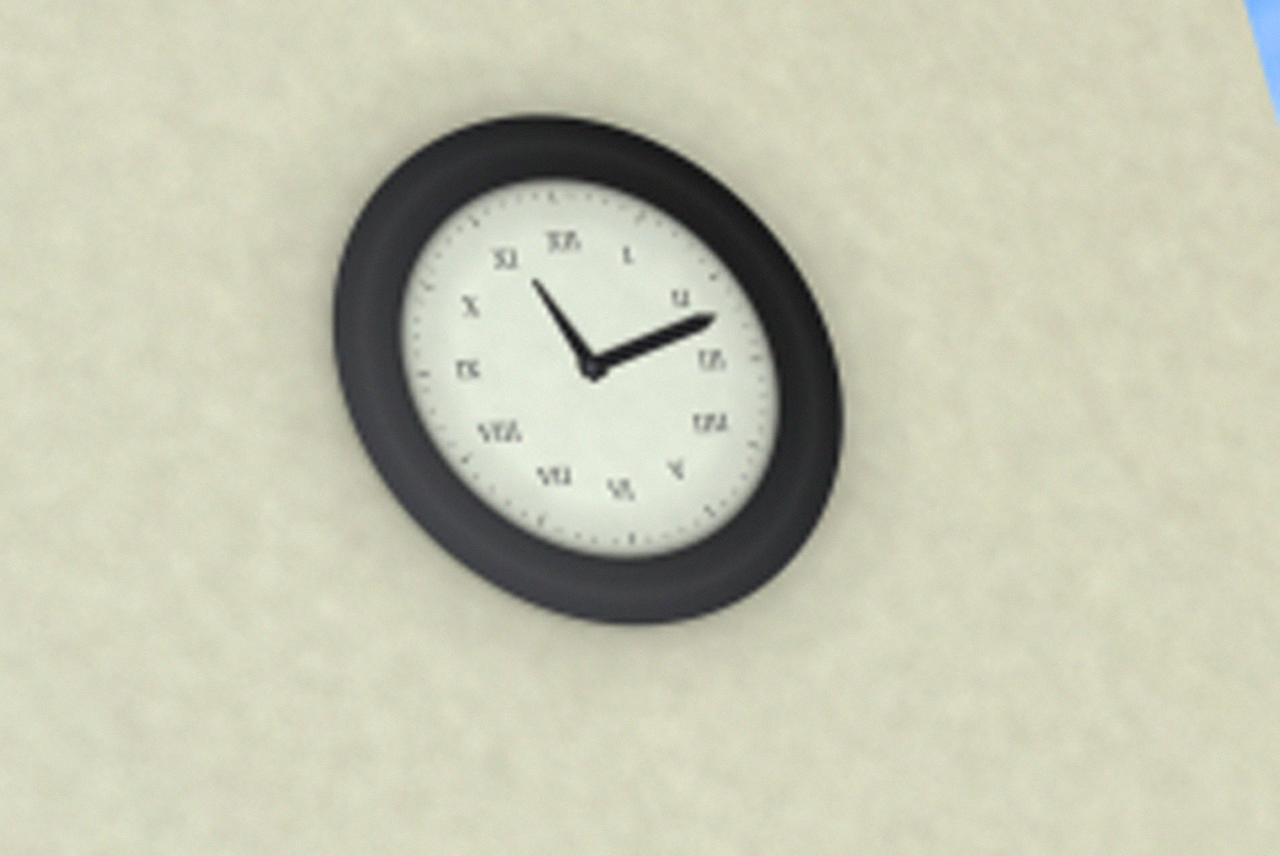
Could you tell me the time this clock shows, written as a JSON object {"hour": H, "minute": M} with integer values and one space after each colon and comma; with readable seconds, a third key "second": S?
{"hour": 11, "minute": 12}
